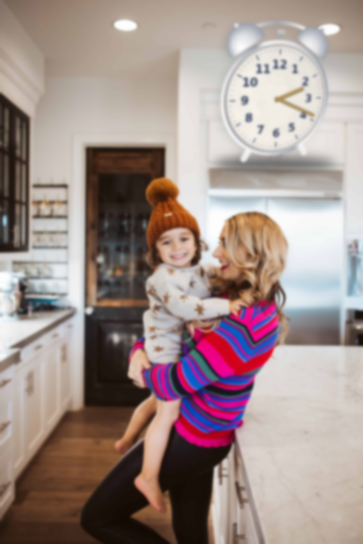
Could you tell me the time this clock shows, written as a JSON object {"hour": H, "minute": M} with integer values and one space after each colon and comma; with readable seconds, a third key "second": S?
{"hour": 2, "minute": 19}
